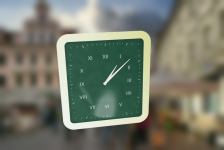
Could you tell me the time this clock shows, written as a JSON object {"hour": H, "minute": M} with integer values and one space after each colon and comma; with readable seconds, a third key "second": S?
{"hour": 1, "minute": 8}
